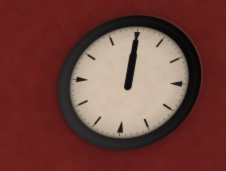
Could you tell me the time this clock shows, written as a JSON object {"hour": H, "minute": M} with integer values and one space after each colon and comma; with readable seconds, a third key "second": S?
{"hour": 12, "minute": 0}
